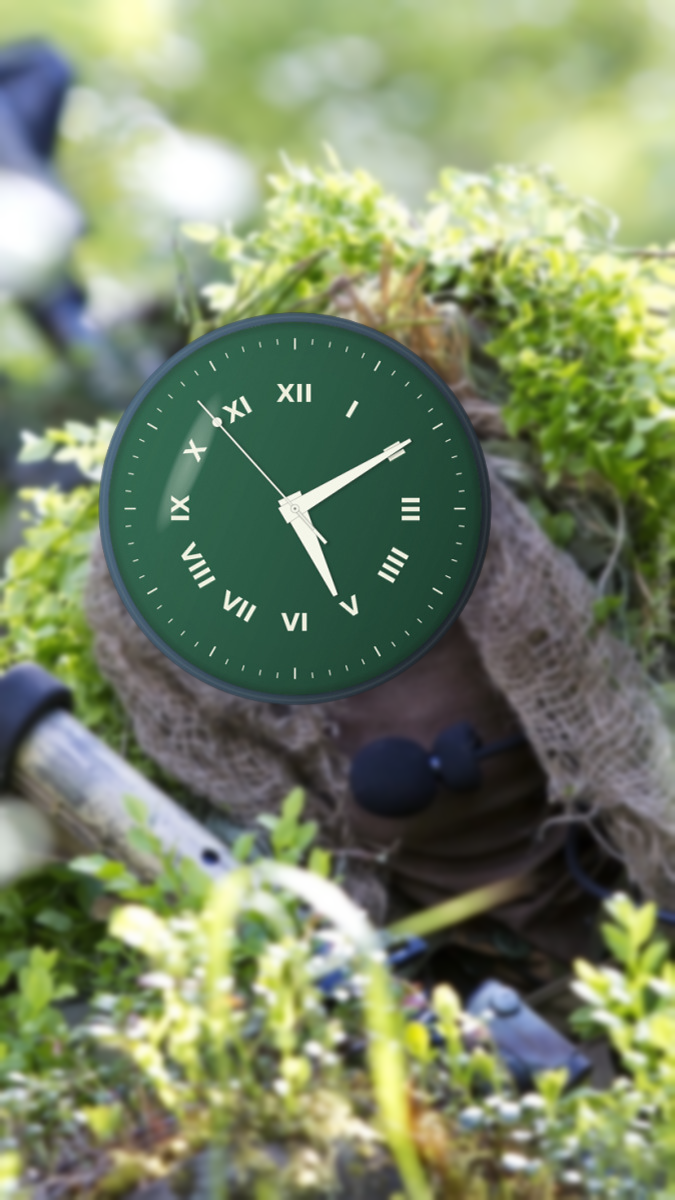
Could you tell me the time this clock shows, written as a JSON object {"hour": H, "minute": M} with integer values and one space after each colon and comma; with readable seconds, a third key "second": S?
{"hour": 5, "minute": 9, "second": 53}
